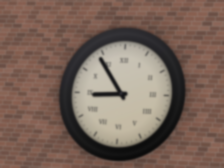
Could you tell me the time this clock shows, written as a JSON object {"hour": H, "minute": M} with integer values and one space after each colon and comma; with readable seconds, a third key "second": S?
{"hour": 8, "minute": 54}
